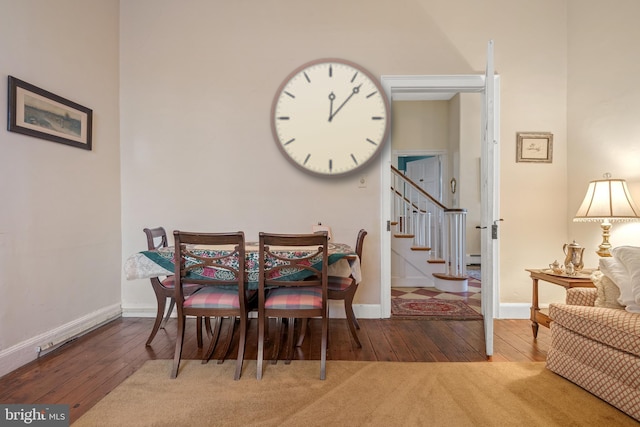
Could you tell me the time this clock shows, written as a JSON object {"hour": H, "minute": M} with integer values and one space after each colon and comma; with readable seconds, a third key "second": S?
{"hour": 12, "minute": 7}
